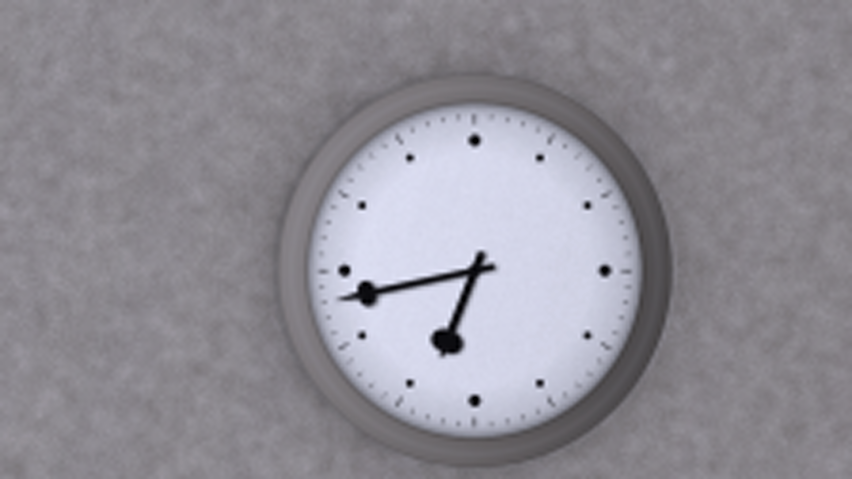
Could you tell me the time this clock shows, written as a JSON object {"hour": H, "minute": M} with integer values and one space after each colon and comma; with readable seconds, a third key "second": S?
{"hour": 6, "minute": 43}
